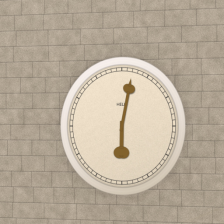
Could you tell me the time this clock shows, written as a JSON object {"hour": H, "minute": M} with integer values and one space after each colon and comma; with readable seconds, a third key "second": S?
{"hour": 6, "minute": 2}
